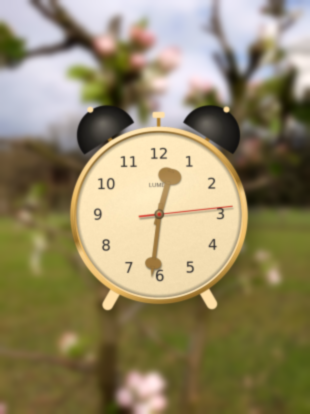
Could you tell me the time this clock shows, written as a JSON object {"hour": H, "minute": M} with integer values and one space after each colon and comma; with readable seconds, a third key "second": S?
{"hour": 12, "minute": 31, "second": 14}
